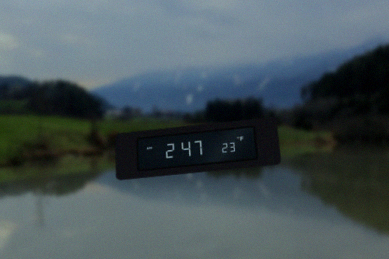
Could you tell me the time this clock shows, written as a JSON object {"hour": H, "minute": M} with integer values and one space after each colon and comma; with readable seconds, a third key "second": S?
{"hour": 2, "minute": 47}
